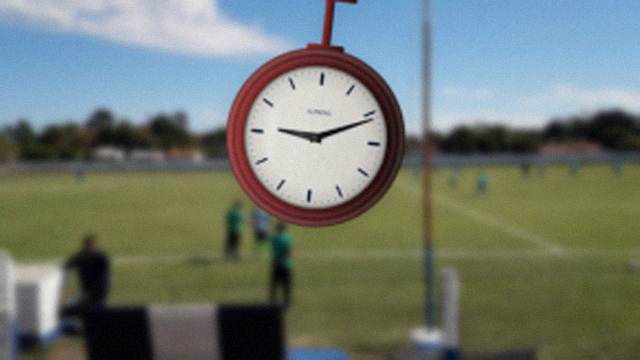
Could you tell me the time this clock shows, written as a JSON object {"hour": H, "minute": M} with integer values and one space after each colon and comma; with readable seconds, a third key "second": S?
{"hour": 9, "minute": 11}
